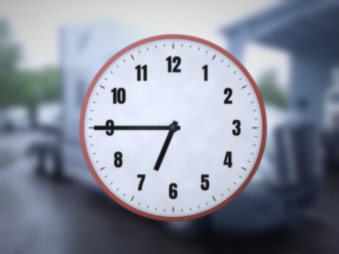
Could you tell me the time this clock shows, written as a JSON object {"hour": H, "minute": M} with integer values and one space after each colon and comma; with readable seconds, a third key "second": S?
{"hour": 6, "minute": 45}
